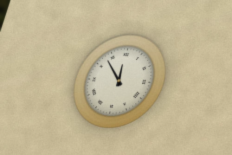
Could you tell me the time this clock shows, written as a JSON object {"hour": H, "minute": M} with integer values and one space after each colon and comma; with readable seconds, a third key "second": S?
{"hour": 11, "minute": 53}
